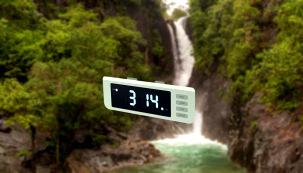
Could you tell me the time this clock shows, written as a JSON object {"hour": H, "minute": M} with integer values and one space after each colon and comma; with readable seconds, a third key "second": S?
{"hour": 3, "minute": 14}
